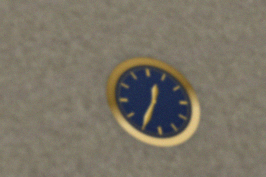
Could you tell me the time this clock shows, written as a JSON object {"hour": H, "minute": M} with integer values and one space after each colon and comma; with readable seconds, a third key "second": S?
{"hour": 12, "minute": 35}
